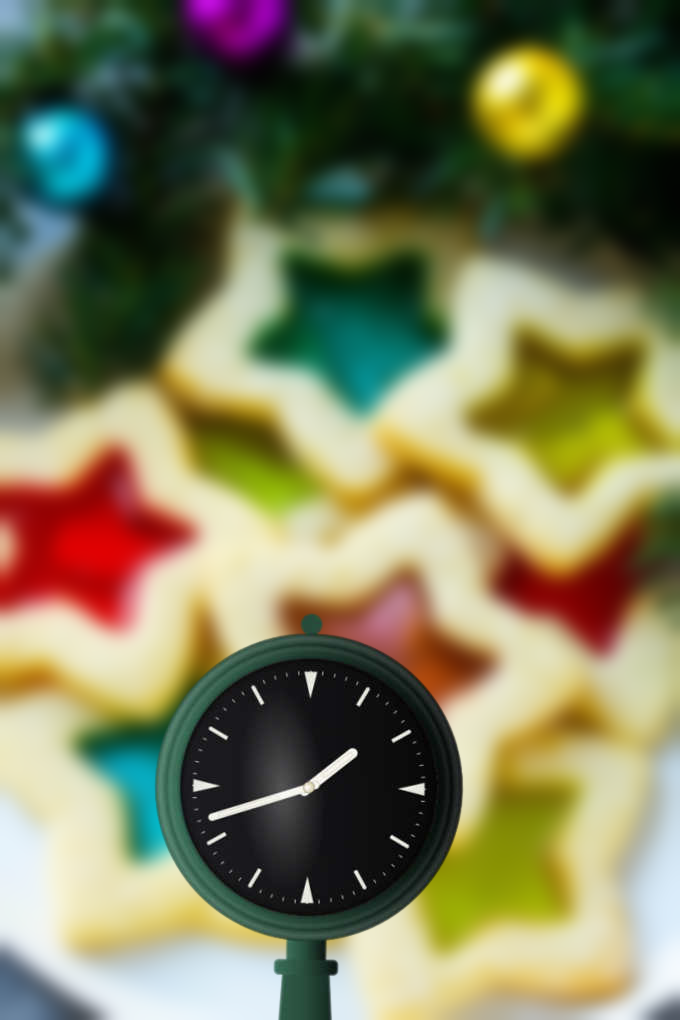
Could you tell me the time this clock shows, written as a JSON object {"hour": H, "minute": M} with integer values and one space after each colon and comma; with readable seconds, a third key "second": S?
{"hour": 1, "minute": 42}
